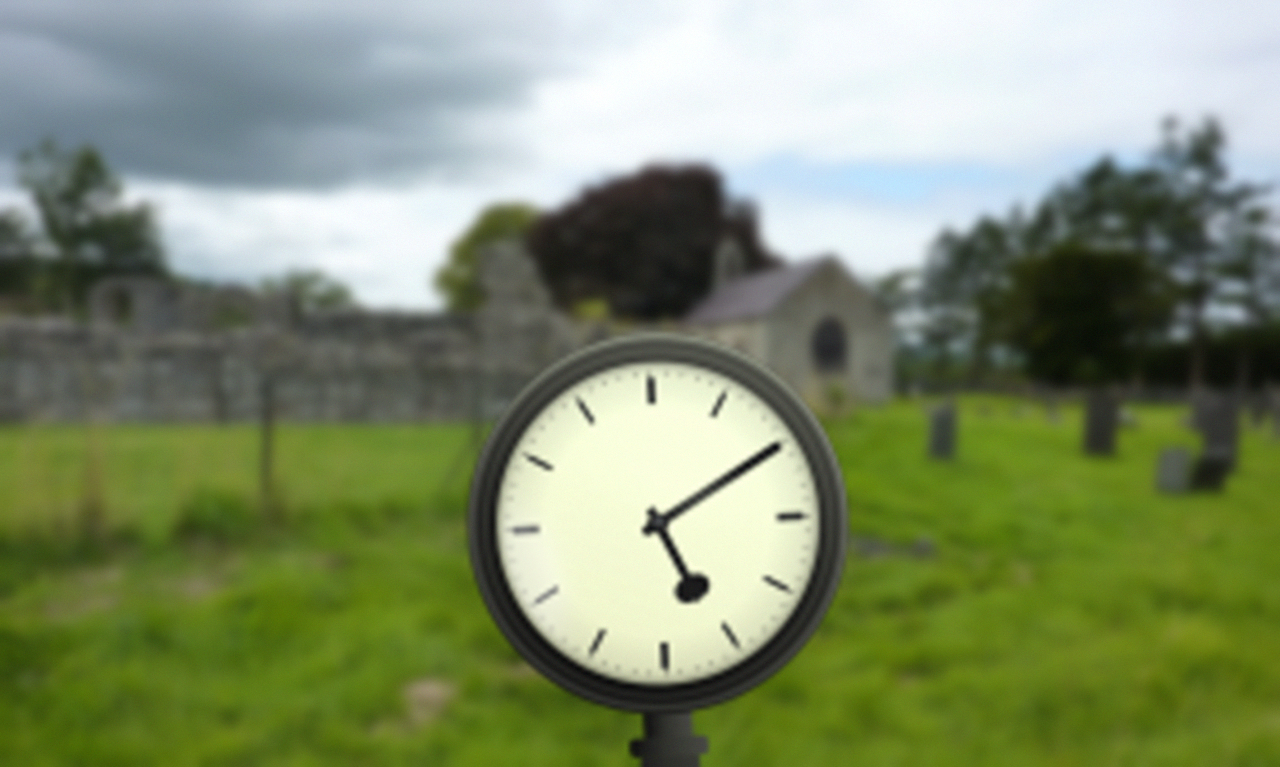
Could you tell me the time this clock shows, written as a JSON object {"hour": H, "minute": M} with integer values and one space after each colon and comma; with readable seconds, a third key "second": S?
{"hour": 5, "minute": 10}
